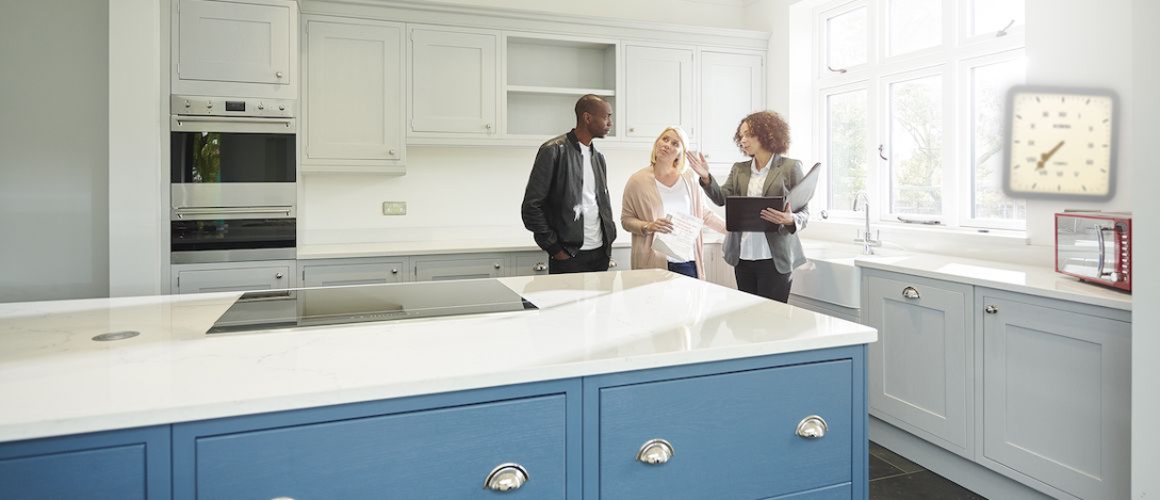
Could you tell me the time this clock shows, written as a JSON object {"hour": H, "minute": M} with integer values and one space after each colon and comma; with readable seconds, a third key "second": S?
{"hour": 7, "minute": 37}
